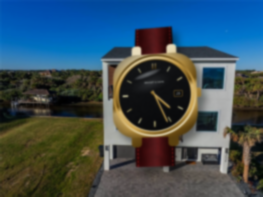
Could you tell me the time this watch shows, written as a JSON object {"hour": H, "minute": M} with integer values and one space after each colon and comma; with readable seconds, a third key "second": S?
{"hour": 4, "minute": 26}
